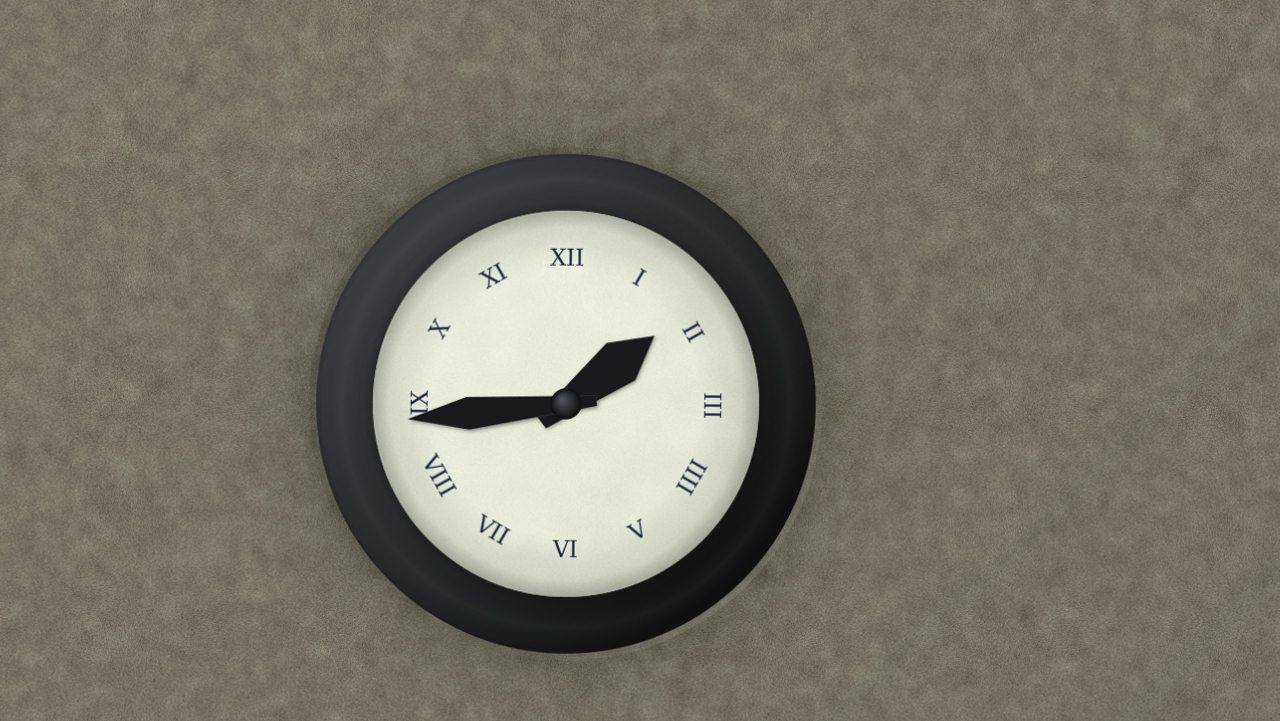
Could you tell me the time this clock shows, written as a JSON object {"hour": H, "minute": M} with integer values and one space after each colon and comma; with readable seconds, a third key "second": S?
{"hour": 1, "minute": 44}
